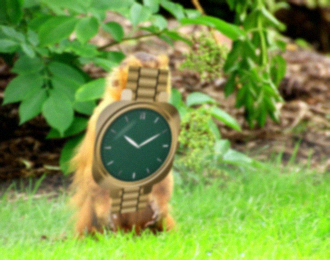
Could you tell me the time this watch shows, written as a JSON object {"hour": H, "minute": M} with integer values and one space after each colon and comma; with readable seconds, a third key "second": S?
{"hour": 10, "minute": 10}
